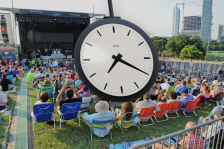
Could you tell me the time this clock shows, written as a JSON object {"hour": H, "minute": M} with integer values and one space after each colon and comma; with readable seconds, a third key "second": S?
{"hour": 7, "minute": 20}
